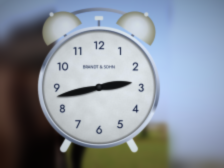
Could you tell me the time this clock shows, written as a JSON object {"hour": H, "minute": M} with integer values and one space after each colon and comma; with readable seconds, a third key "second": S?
{"hour": 2, "minute": 43}
